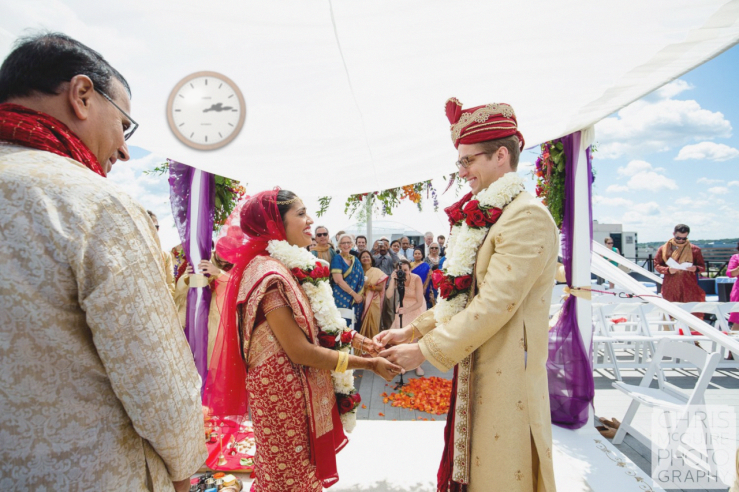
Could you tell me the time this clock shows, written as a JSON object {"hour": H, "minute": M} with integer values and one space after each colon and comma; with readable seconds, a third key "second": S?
{"hour": 2, "minute": 14}
